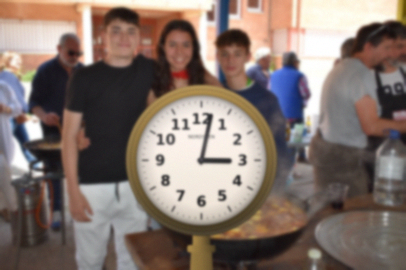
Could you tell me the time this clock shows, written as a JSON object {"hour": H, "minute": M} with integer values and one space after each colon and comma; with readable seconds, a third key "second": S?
{"hour": 3, "minute": 2}
